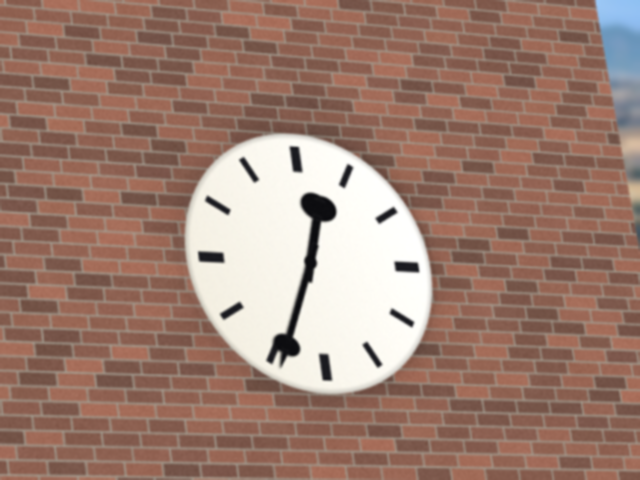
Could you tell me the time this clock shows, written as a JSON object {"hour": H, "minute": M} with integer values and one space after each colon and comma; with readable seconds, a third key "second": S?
{"hour": 12, "minute": 34}
